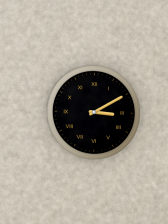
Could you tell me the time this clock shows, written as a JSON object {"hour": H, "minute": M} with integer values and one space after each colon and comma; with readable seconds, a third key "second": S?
{"hour": 3, "minute": 10}
